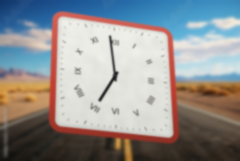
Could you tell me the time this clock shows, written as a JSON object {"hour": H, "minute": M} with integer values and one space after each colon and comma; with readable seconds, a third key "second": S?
{"hour": 6, "minute": 59}
